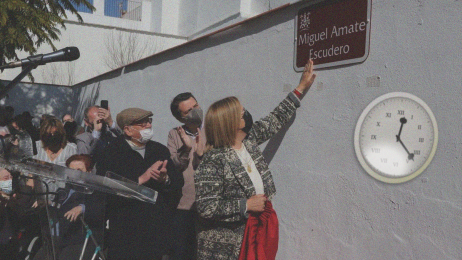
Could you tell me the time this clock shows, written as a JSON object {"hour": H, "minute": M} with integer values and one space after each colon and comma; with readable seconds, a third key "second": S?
{"hour": 12, "minute": 23}
